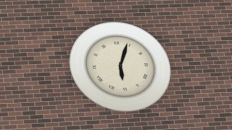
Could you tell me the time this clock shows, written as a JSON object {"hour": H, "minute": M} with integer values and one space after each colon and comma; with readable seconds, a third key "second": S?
{"hour": 6, "minute": 4}
